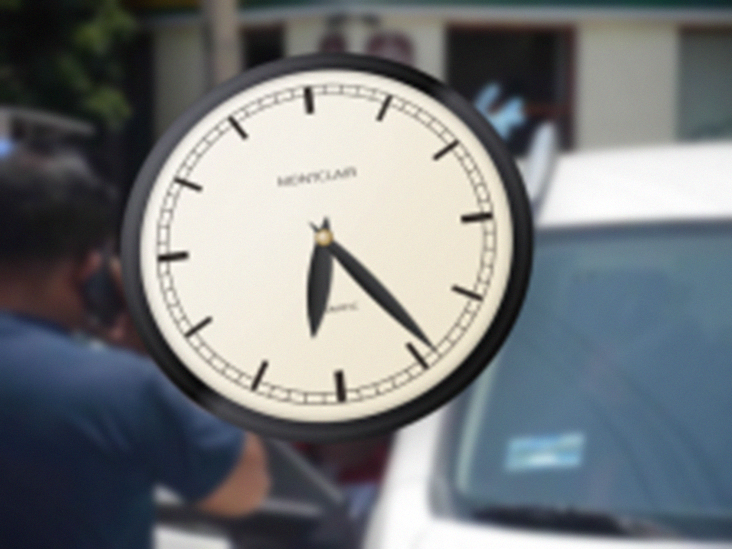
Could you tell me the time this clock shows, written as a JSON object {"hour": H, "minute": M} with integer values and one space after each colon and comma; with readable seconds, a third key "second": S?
{"hour": 6, "minute": 24}
